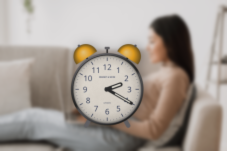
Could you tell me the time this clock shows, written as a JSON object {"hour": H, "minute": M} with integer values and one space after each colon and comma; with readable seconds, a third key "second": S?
{"hour": 2, "minute": 20}
